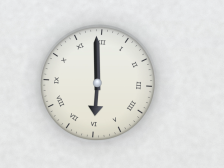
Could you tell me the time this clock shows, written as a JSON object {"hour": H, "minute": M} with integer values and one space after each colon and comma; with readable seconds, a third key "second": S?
{"hour": 5, "minute": 59}
